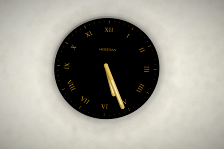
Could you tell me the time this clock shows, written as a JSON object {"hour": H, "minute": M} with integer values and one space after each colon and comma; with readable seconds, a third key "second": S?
{"hour": 5, "minute": 26}
